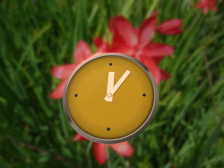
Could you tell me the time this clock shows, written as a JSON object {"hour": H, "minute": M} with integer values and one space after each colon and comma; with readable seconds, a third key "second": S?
{"hour": 12, "minute": 6}
